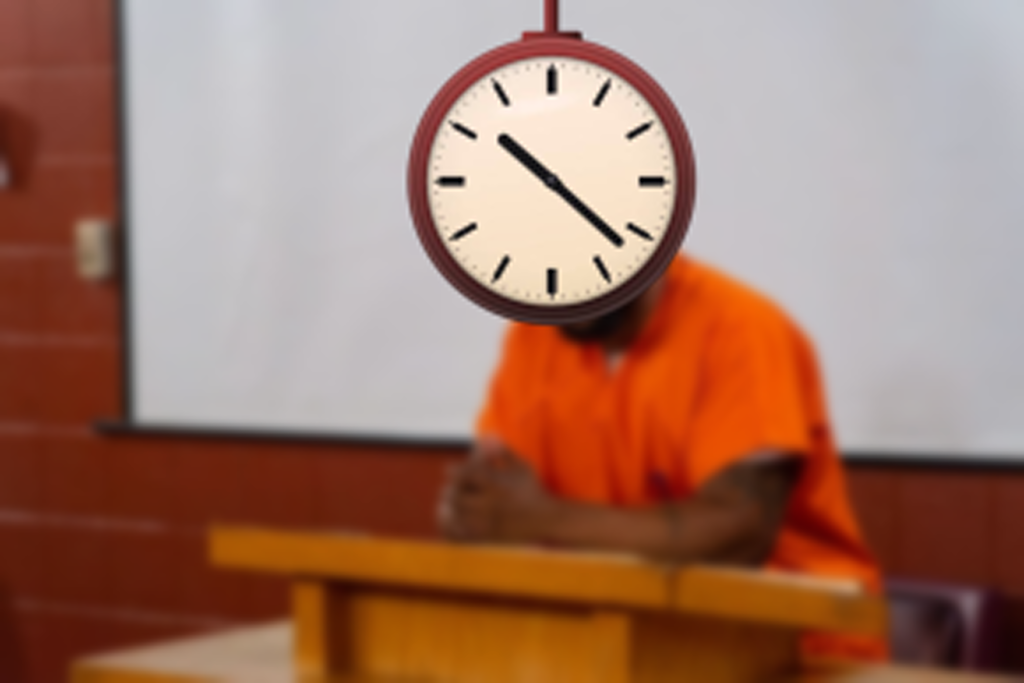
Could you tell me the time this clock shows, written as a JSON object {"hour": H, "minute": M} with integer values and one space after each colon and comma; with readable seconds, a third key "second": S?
{"hour": 10, "minute": 22}
